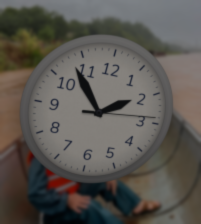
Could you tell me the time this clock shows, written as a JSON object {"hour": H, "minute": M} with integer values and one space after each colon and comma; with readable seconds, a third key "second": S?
{"hour": 1, "minute": 53, "second": 14}
